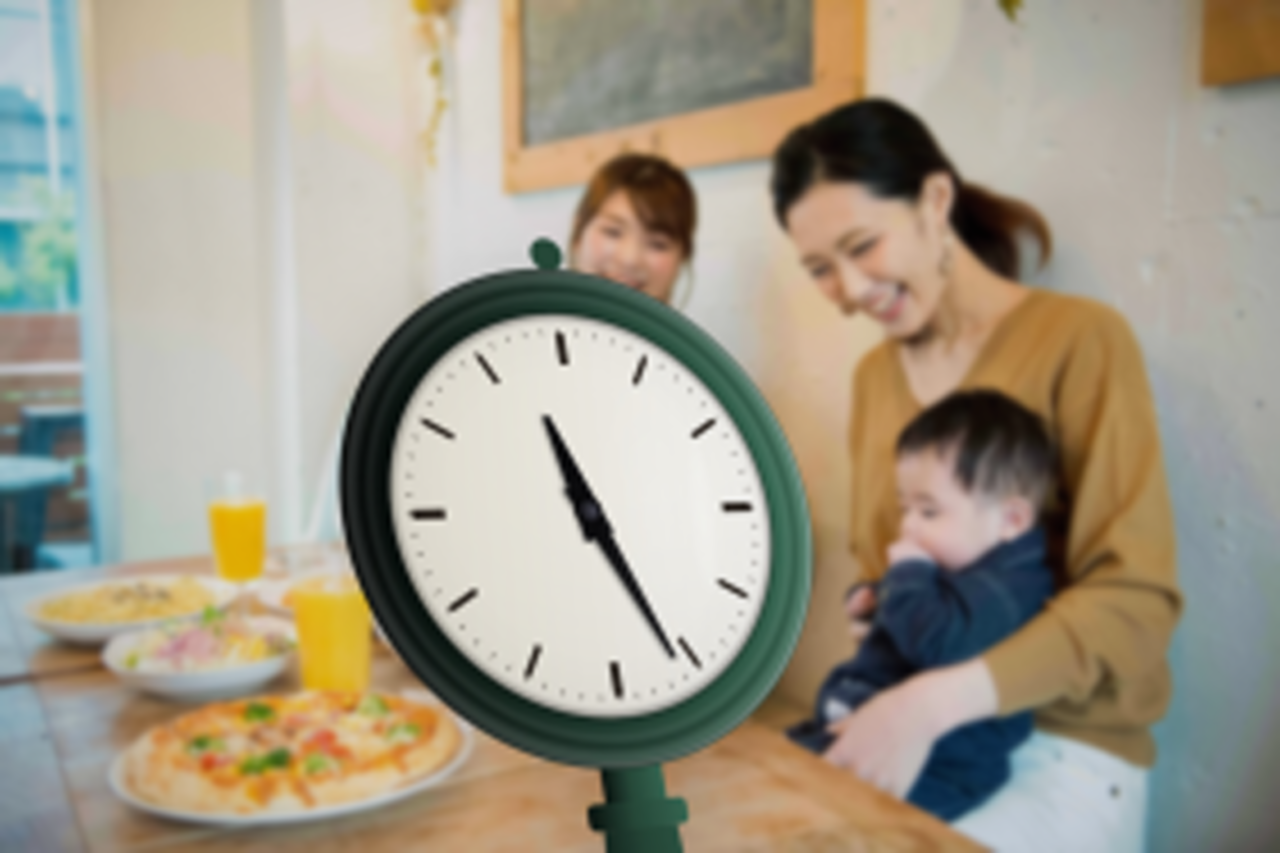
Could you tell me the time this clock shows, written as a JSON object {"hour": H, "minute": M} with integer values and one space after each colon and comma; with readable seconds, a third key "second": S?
{"hour": 11, "minute": 26}
